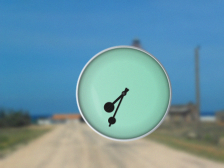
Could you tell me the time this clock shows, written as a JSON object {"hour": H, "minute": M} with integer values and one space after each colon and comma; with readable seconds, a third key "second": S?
{"hour": 7, "minute": 34}
